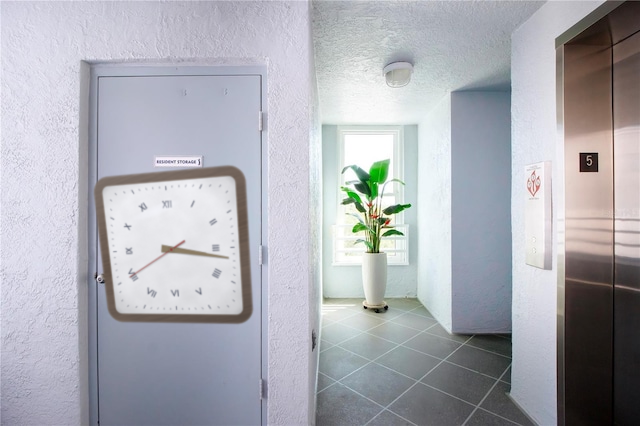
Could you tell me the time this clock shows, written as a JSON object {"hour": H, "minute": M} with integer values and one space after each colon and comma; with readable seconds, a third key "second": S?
{"hour": 3, "minute": 16, "second": 40}
